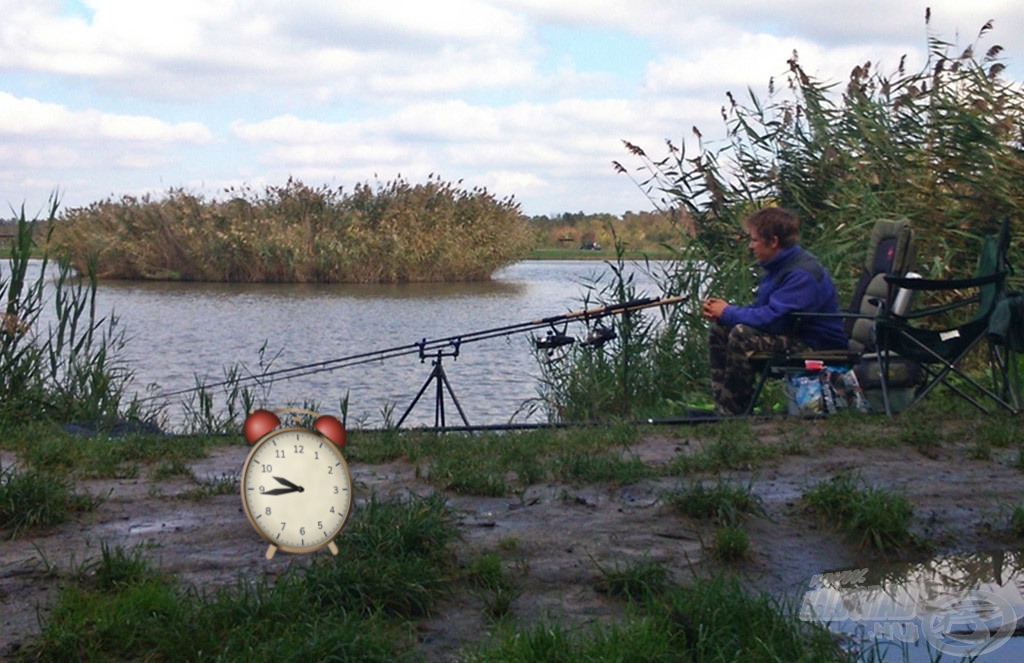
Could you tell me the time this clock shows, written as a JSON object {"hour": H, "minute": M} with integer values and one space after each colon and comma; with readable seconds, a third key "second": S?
{"hour": 9, "minute": 44}
